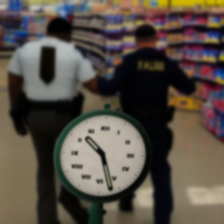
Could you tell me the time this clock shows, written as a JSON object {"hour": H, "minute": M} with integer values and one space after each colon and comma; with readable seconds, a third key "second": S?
{"hour": 10, "minute": 27}
